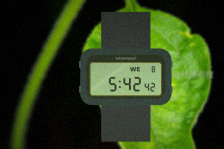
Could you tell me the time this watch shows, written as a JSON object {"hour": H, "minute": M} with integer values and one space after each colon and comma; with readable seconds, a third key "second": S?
{"hour": 5, "minute": 42, "second": 42}
